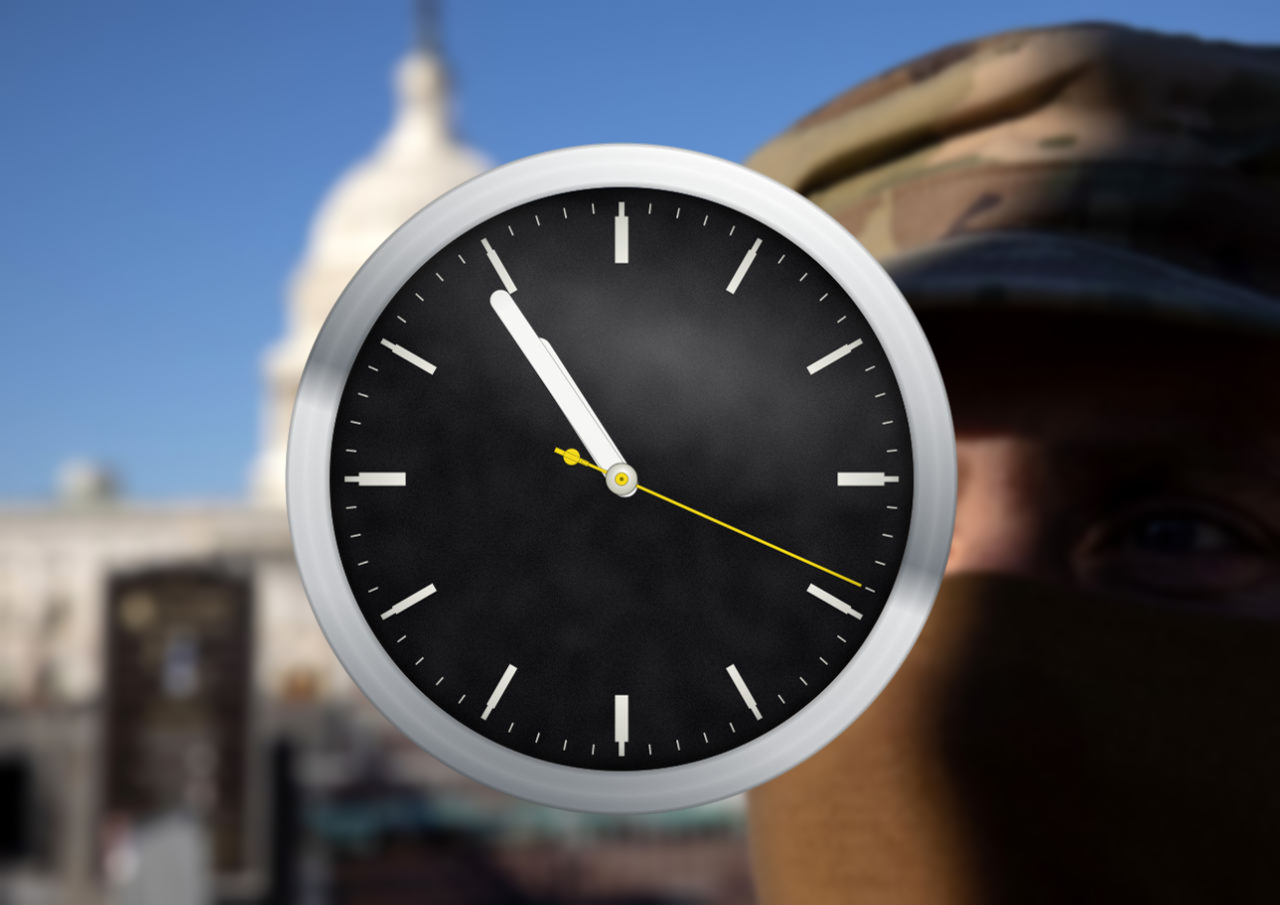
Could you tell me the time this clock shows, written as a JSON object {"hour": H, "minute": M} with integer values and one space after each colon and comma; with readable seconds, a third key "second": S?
{"hour": 10, "minute": 54, "second": 19}
